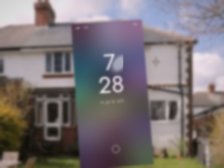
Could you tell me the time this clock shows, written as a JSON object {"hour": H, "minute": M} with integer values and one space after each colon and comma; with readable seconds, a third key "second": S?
{"hour": 7, "minute": 28}
